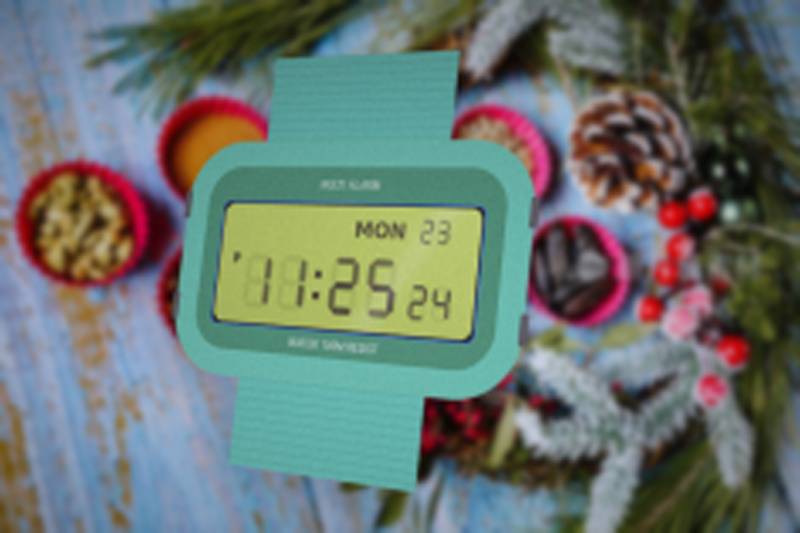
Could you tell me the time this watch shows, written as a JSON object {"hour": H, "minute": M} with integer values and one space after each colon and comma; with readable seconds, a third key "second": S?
{"hour": 11, "minute": 25, "second": 24}
